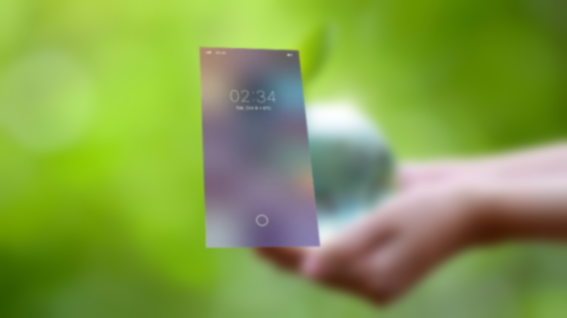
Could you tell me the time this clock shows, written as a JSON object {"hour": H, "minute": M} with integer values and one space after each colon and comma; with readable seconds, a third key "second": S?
{"hour": 2, "minute": 34}
